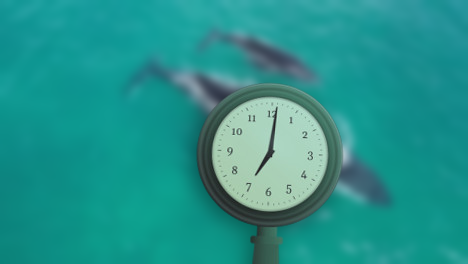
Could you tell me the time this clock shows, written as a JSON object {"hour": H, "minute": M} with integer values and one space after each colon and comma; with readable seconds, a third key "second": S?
{"hour": 7, "minute": 1}
